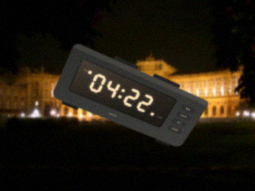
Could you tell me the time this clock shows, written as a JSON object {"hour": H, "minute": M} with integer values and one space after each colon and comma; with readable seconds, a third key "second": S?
{"hour": 4, "minute": 22}
